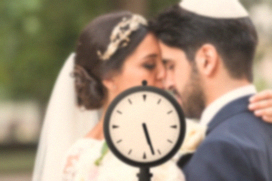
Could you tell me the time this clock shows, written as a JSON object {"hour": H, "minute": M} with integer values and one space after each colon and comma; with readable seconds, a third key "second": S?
{"hour": 5, "minute": 27}
